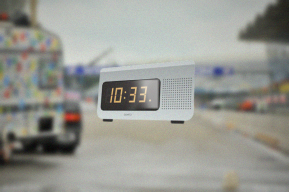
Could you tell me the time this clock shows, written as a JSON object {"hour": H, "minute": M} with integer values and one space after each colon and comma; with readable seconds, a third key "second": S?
{"hour": 10, "minute": 33}
